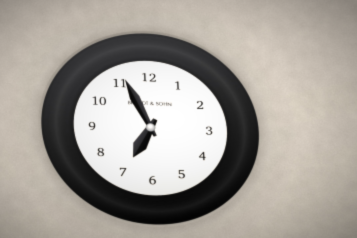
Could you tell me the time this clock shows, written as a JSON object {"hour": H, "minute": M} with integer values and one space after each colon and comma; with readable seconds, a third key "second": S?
{"hour": 6, "minute": 56}
